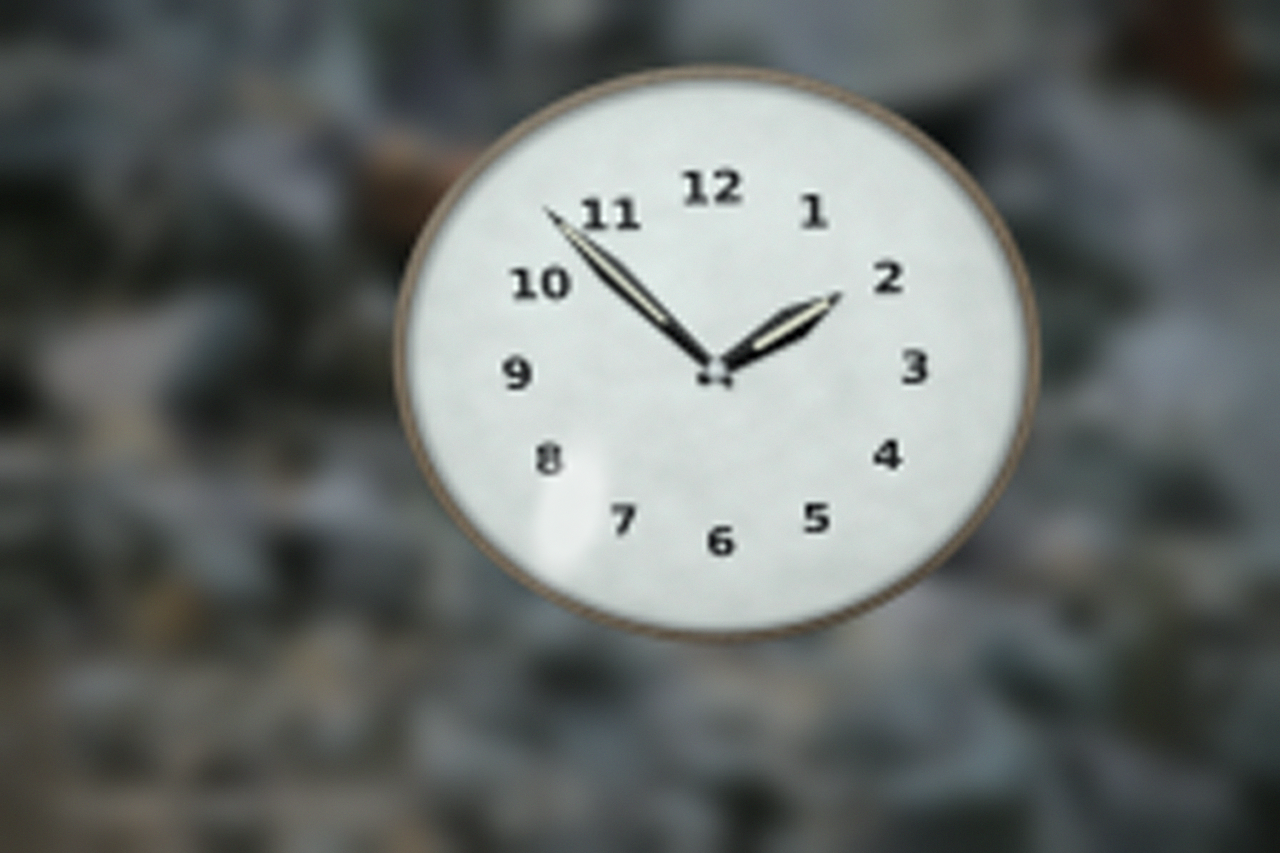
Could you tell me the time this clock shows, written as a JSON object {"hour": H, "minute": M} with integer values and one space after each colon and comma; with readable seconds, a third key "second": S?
{"hour": 1, "minute": 53}
